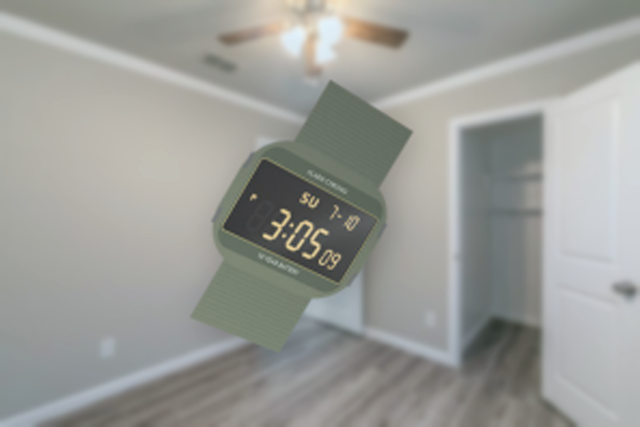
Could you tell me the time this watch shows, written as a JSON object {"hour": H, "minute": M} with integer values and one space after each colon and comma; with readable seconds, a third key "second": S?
{"hour": 3, "minute": 5, "second": 9}
